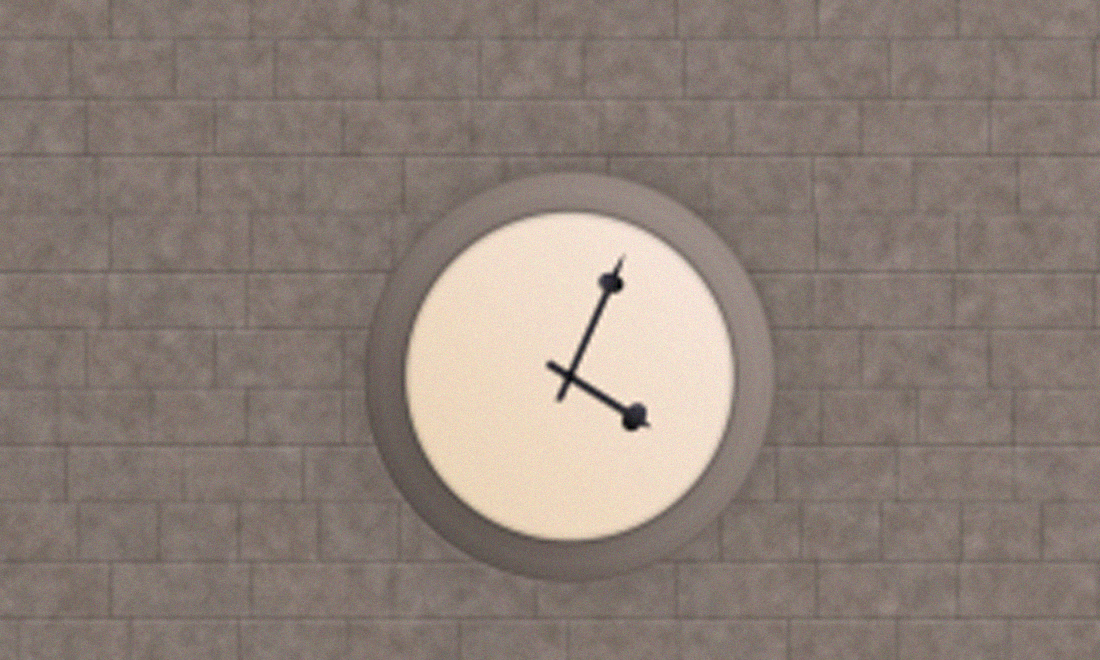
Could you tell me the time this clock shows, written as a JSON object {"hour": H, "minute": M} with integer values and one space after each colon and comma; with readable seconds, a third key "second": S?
{"hour": 4, "minute": 4}
